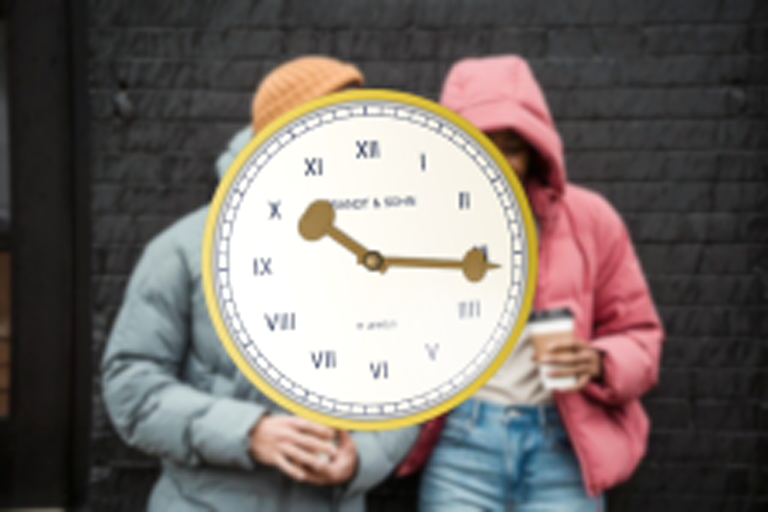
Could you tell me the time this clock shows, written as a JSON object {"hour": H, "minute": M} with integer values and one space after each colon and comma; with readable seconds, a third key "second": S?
{"hour": 10, "minute": 16}
